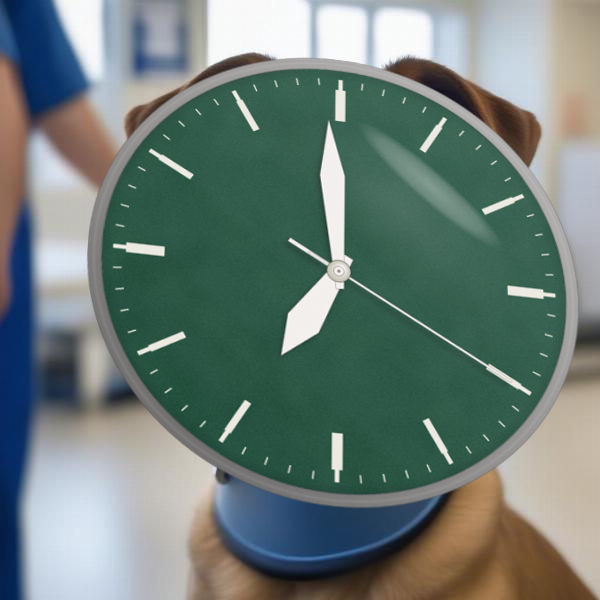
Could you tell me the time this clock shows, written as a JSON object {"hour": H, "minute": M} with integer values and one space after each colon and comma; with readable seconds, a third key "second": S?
{"hour": 6, "minute": 59, "second": 20}
